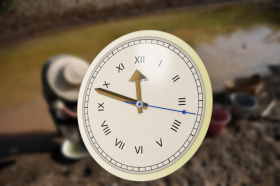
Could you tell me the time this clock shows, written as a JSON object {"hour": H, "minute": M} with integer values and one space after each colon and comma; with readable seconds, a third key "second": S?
{"hour": 11, "minute": 48, "second": 17}
